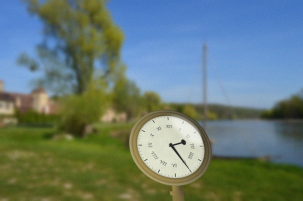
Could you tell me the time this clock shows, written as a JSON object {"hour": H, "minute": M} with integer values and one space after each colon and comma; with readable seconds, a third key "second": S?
{"hour": 2, "minute": 25}
